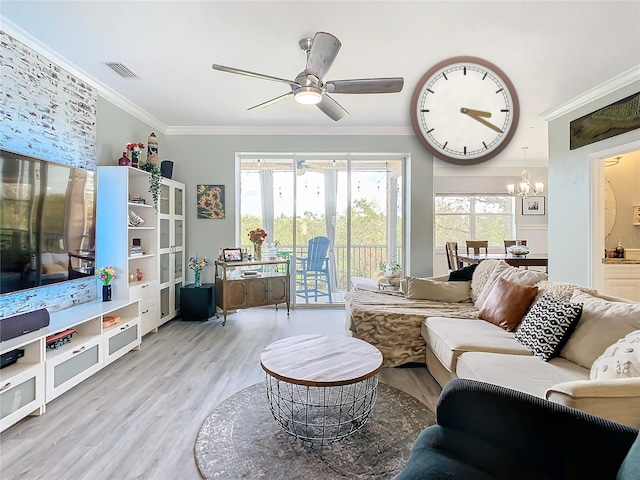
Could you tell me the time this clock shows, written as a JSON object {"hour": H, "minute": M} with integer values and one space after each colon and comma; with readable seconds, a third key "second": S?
{"hour": 3, "minute": 20}
